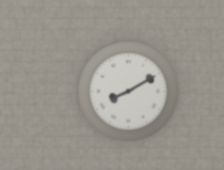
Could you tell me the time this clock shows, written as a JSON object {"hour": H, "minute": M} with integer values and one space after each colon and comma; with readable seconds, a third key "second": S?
{"hour": 8, "minute": 10}
